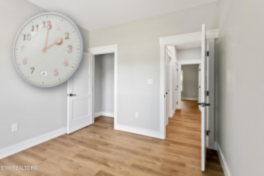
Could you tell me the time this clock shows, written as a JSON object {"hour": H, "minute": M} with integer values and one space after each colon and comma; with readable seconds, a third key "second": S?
{"hour": 2, "minute": 1}
